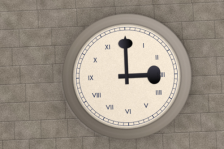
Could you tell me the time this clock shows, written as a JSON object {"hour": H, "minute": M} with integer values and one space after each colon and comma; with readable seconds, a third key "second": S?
{"hour": 3, "minute": 0}
